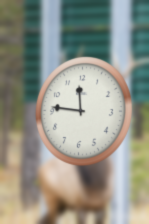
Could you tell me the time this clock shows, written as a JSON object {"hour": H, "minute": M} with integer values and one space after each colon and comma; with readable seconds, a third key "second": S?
{"hour": 11, "minute": 46}
